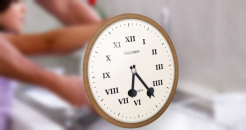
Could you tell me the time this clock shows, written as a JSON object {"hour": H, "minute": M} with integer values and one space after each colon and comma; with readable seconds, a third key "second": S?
{"hour": 6, "minute": 24}
